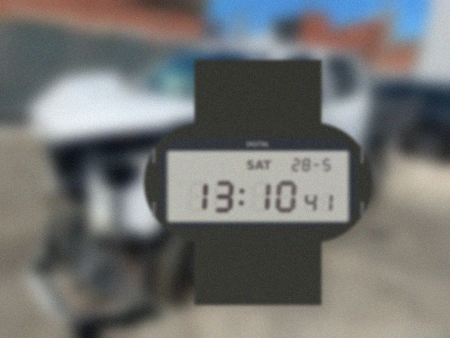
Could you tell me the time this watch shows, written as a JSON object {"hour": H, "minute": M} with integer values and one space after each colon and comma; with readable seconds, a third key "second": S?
{"hour": 13, "minute": 10, "second": 41}
